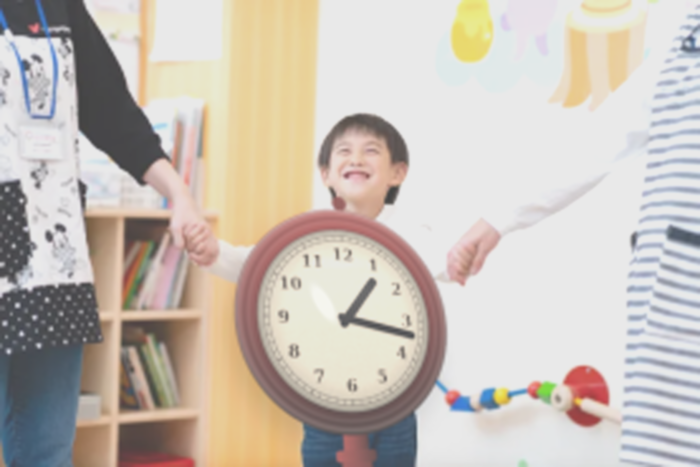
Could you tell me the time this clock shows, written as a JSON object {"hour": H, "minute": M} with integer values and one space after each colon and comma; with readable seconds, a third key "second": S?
{"hour": 1, "minute": 17}
